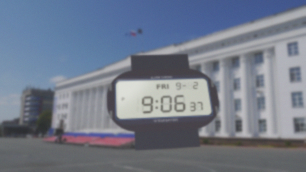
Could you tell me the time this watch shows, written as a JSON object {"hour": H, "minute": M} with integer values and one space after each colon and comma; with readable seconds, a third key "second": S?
{"hour": 9, "minute": 6}
